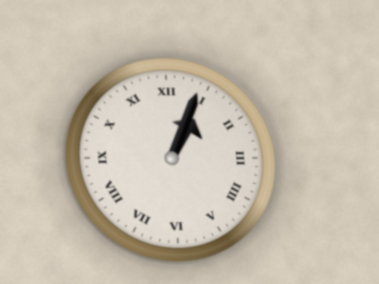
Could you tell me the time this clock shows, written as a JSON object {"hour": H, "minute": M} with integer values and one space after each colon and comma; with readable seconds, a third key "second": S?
{"hour": 1, "minute": 4}
